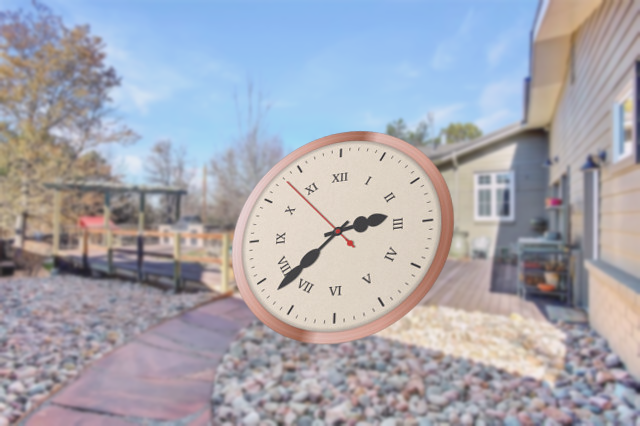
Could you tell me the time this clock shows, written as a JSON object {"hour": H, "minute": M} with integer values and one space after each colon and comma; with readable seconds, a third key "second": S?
{"hour": 2, "minute": 37, "second": 53}
